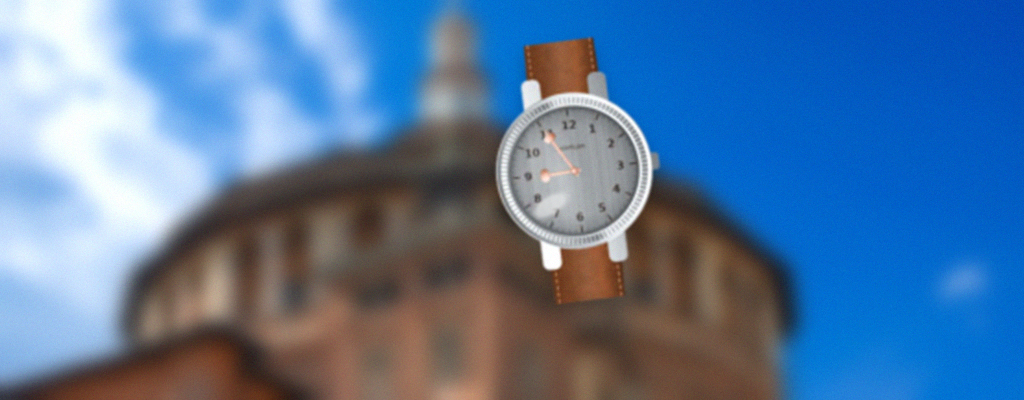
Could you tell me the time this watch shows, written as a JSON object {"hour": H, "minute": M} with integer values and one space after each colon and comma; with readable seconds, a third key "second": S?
{"hour": 8, "minute": 55}
